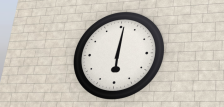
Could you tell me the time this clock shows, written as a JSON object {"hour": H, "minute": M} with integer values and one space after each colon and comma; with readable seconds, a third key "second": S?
{"hour": 6, "minute": 1}
